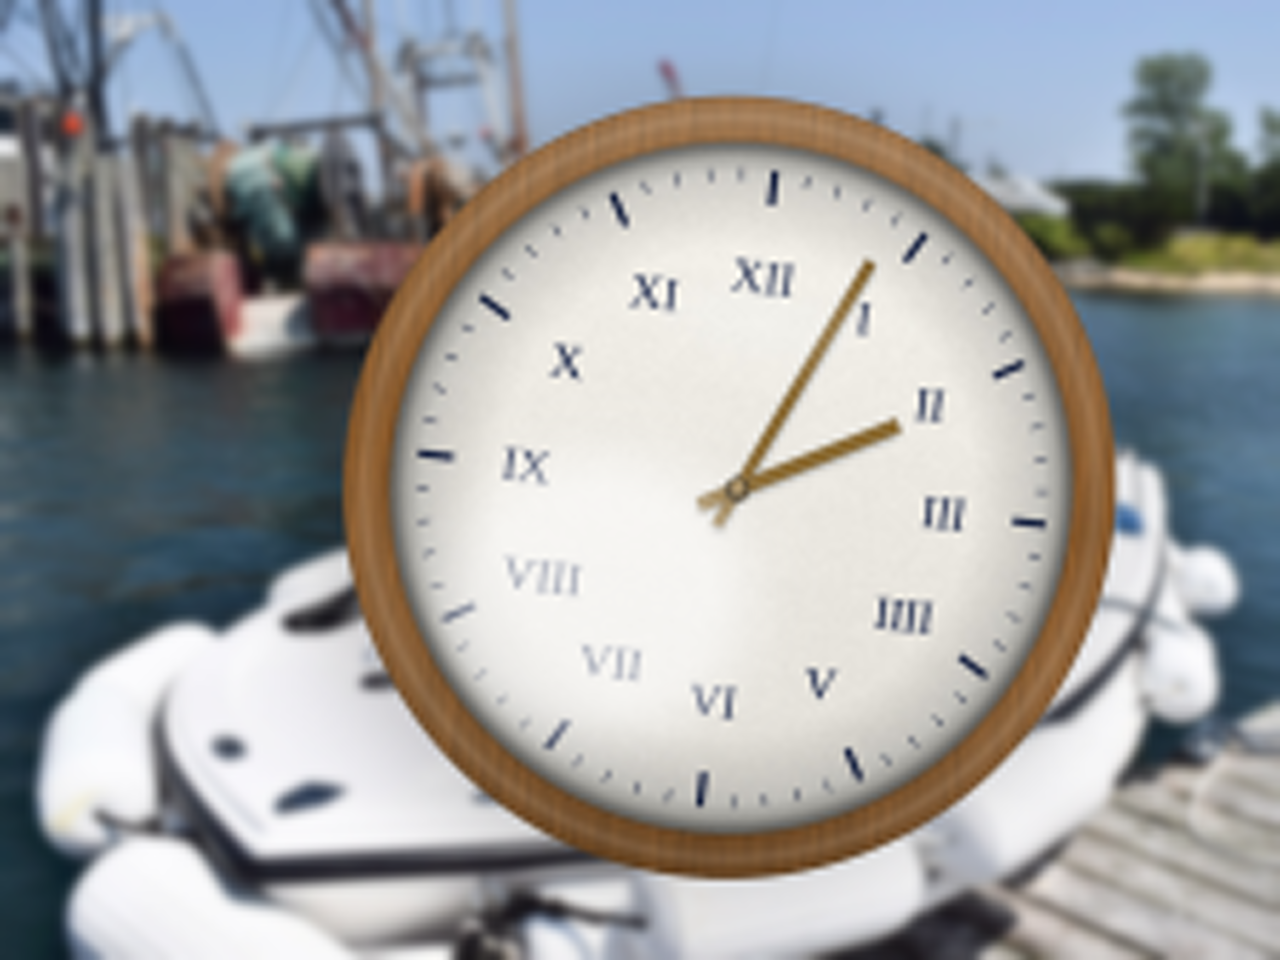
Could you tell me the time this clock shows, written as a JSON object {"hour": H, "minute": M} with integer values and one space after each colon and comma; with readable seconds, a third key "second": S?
{"hour": 2, "minute": 4}
